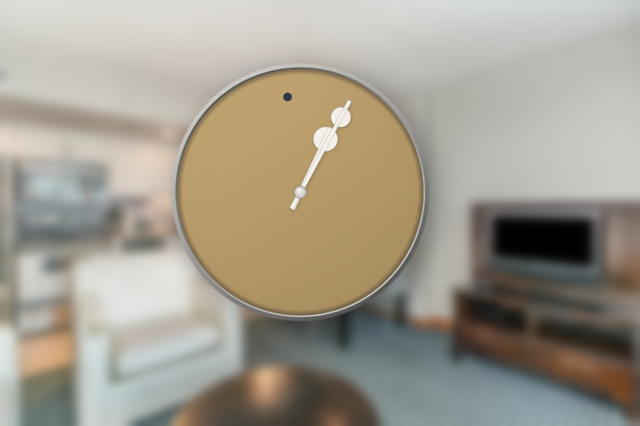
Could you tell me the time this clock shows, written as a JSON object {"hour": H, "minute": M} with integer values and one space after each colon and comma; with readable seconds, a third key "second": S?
{"hour": 1, "minute": 6}
